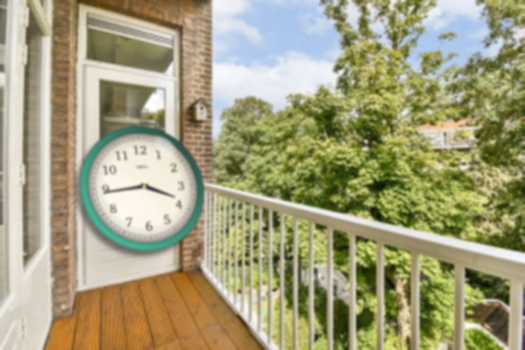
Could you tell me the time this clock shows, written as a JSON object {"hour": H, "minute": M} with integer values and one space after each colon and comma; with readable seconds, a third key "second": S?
{"hour": 3, "minute": 44}
